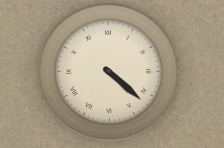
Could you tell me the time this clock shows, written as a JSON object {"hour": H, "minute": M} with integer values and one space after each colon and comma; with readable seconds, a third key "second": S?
{"hour": 4, "minute": 22}
